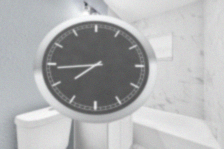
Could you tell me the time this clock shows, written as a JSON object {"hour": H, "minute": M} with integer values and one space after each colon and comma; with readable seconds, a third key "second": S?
{"hour": 7, "minute": 44}
